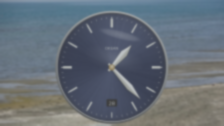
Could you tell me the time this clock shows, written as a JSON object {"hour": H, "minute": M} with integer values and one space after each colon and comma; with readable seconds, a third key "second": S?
{"hour": 1, "minute": 23}
